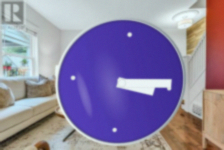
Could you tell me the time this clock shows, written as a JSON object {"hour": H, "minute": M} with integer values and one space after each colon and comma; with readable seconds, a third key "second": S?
{"hour": 3, "minute": 14}
